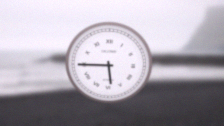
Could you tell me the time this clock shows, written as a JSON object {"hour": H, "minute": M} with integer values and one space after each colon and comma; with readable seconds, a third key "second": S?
{"hour": 5, "minute": 45}
